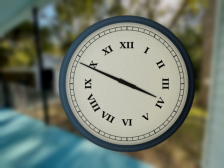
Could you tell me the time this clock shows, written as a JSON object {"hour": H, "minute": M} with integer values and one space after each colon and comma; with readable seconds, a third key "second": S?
{"hour": 3, "minute": 49}
